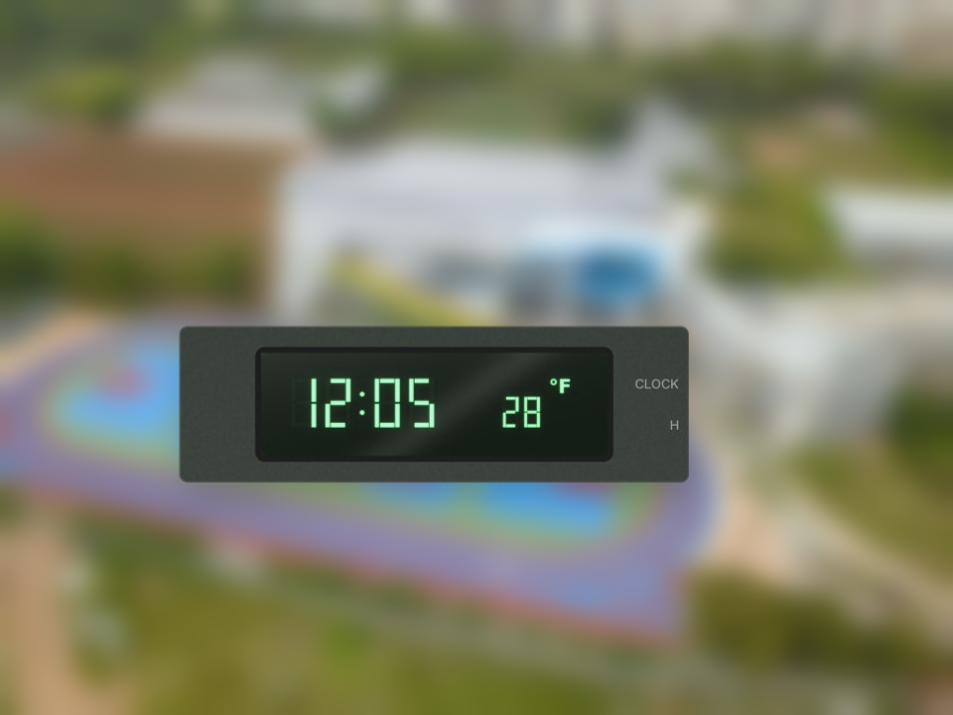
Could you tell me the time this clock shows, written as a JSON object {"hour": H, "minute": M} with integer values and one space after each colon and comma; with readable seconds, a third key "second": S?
{"hour": 12, "minute": 5}
